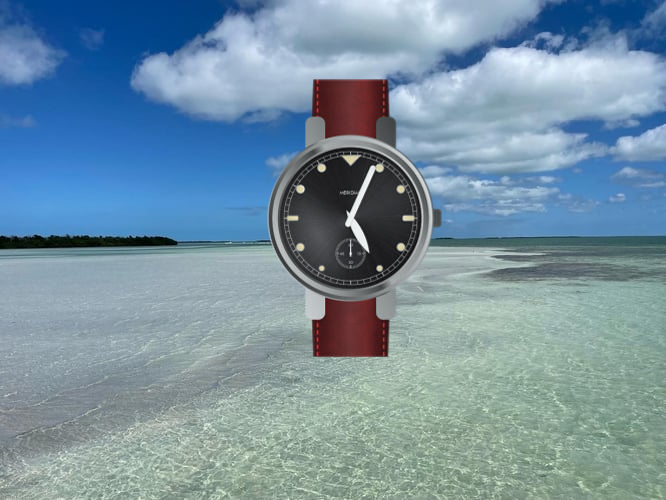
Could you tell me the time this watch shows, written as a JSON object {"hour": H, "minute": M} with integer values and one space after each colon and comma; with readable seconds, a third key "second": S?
{"hour": 5, "minute": 4}
